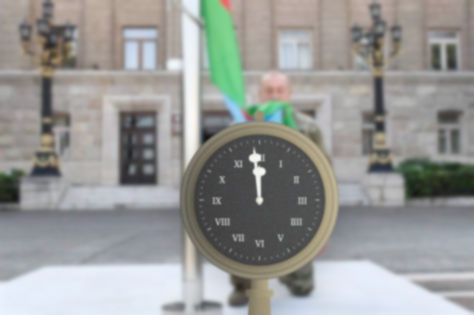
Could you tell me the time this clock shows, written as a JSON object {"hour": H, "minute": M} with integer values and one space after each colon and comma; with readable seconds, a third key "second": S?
{"hour": 11, "minute": 59}
